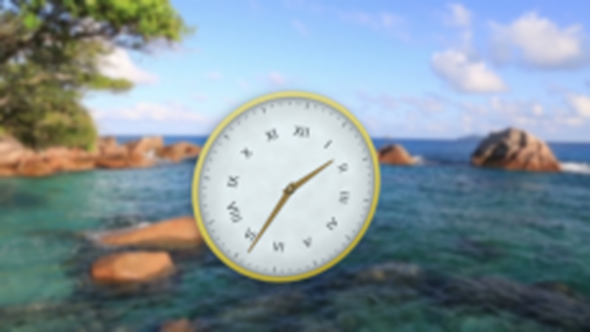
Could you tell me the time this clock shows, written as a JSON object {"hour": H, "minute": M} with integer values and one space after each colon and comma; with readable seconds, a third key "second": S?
{"hour": 1, "minute": 34}
